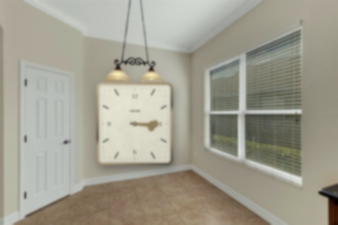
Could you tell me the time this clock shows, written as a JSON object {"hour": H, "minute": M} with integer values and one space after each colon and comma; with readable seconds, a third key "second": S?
{"hour": 3, "minute": 15}
